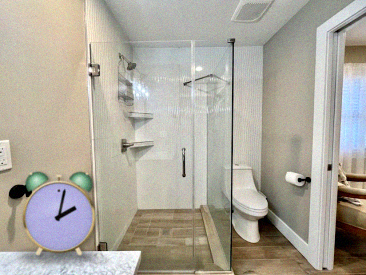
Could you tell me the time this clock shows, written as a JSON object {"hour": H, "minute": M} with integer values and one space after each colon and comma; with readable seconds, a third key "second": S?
{"hour": 2, "minute": 2}
